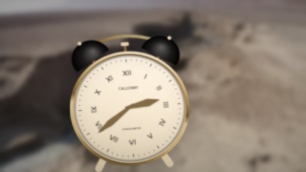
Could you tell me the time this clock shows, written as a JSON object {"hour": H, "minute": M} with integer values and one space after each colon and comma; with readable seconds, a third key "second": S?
{"hour": 2, "minute": 39}
